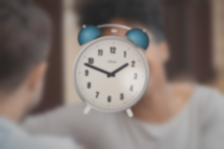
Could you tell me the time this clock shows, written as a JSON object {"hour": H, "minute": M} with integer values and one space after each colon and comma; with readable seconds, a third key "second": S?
{"hour": 1, "minute": 48}
